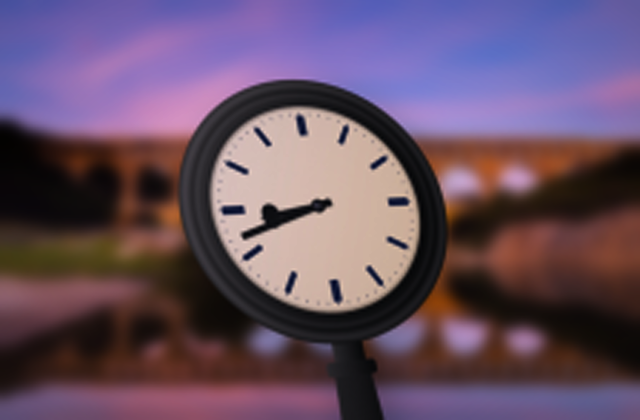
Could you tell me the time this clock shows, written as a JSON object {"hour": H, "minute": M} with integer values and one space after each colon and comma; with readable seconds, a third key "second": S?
{"hour": 8, "minute": 42}
